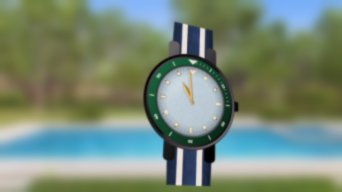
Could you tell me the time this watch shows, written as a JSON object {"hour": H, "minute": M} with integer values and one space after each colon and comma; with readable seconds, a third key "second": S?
{"hour": 10, "minute": 59}
